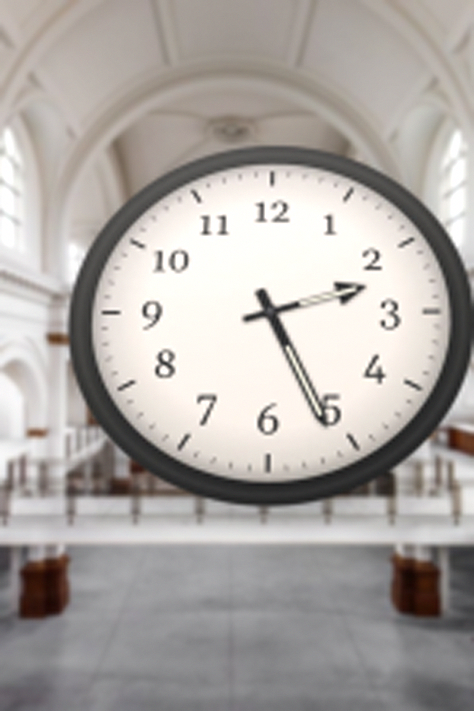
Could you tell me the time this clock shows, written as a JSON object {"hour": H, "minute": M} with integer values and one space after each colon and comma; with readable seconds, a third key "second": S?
{"hour": 2, "minute": 26}
